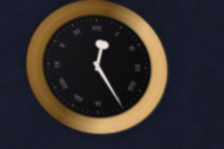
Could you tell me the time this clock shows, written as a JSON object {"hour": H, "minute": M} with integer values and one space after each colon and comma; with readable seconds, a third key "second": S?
{"hour": 12, "minute": 25}
